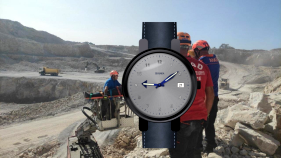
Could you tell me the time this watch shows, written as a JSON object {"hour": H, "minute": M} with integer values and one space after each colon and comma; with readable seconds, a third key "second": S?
{"hour": 9, "minute": 9}
